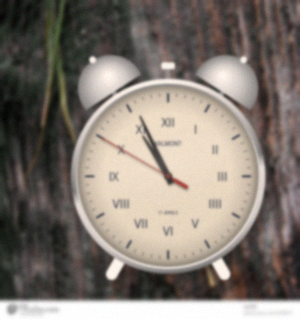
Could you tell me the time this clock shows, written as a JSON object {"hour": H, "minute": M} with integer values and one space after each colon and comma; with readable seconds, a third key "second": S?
{"hour": 10, "minute": 55, "second": 50}
